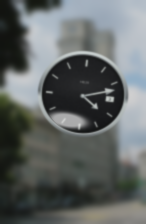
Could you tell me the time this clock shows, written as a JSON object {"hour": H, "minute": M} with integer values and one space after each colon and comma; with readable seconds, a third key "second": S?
{"hour": 4, "minute": 12}
